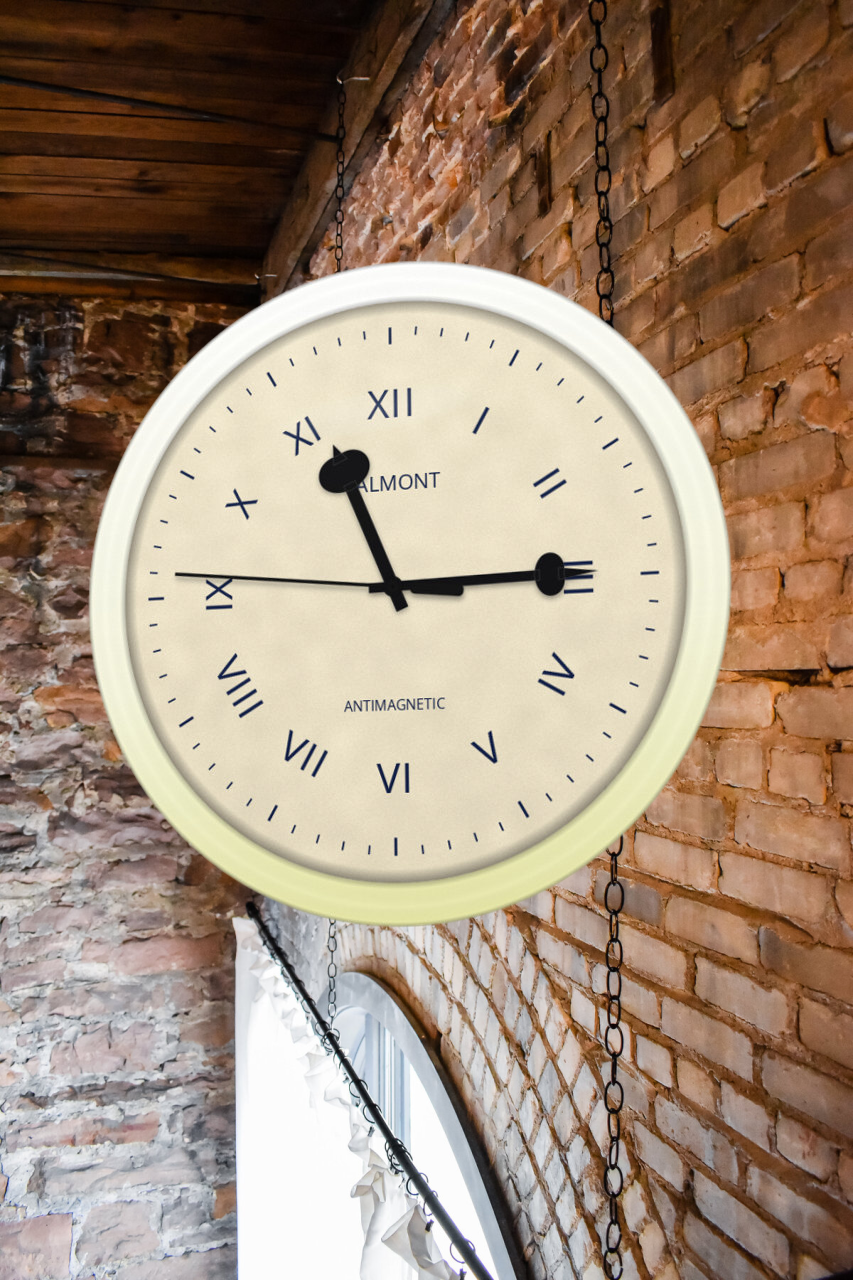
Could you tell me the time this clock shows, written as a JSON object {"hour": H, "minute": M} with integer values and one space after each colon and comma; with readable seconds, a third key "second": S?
{"hour": 11, "minute": 14, "second": 46}
